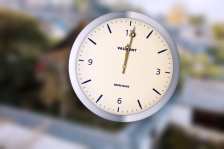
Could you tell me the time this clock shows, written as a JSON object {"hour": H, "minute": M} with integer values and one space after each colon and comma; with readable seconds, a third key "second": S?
{"hour": 12, "minute": 1}
